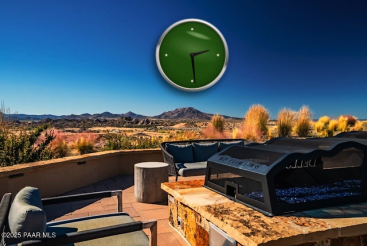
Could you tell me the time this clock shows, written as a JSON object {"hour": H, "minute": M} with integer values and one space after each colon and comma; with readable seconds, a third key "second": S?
{"hour": 2, "minute": 29}
